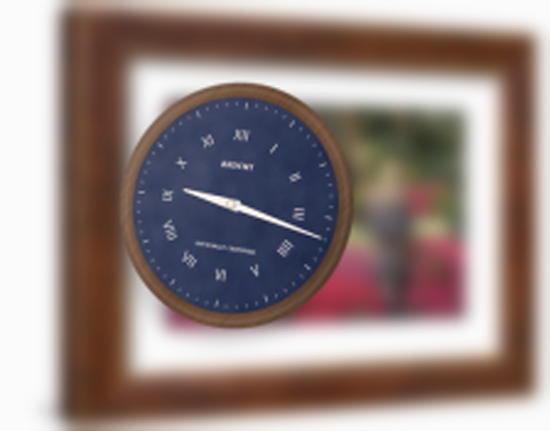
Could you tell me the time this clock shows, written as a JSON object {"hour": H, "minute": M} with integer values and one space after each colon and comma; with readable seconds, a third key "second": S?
{"hour": 9, "minute": 17}
